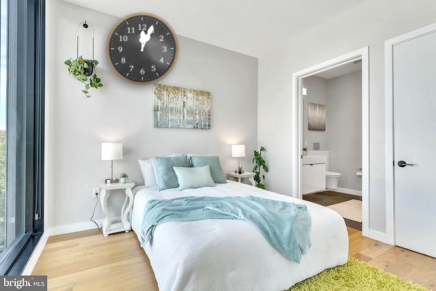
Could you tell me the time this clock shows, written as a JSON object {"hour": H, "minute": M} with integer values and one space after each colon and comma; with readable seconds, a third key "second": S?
{"hour": 12, "minute": 4}
